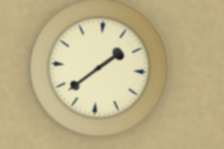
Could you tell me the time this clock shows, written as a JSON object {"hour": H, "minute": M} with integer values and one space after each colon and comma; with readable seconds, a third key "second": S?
{"hour": 1, "minute": 38}
